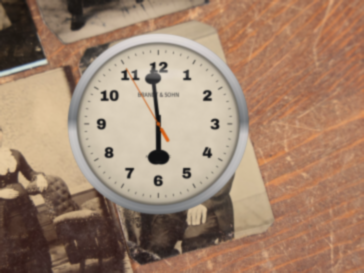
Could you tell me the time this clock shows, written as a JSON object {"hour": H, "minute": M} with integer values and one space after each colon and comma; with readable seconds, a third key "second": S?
{"hour": 5, "minute": 58, "second": 55}
